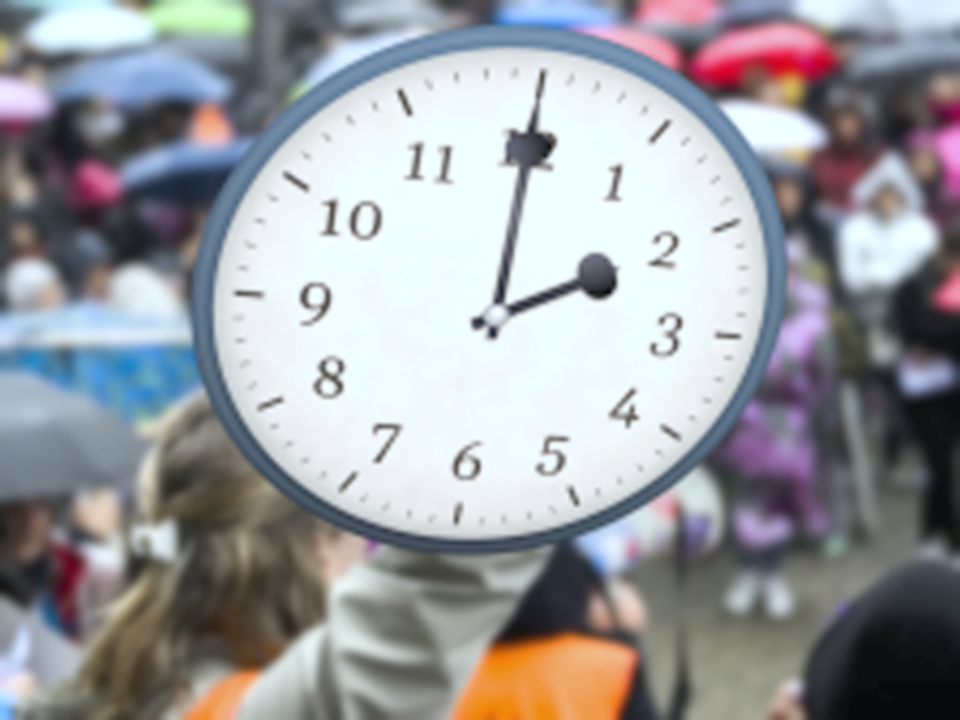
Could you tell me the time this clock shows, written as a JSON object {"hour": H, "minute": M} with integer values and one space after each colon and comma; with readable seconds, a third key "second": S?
{"hour": 2, "minute": 0}
